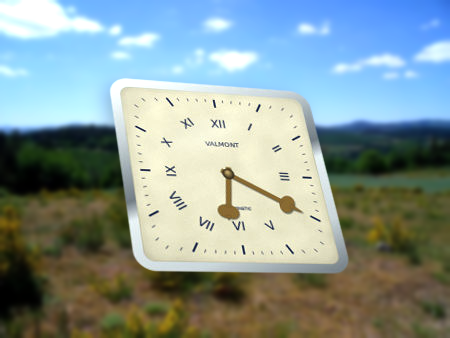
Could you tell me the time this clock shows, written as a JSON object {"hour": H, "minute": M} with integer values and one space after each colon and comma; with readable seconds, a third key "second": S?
{"hour": 6, "minute": 20}
